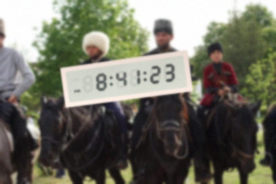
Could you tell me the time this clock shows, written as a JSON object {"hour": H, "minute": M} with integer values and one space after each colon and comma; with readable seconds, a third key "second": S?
{"hour": 8, "minute": 41, "second": 23}
